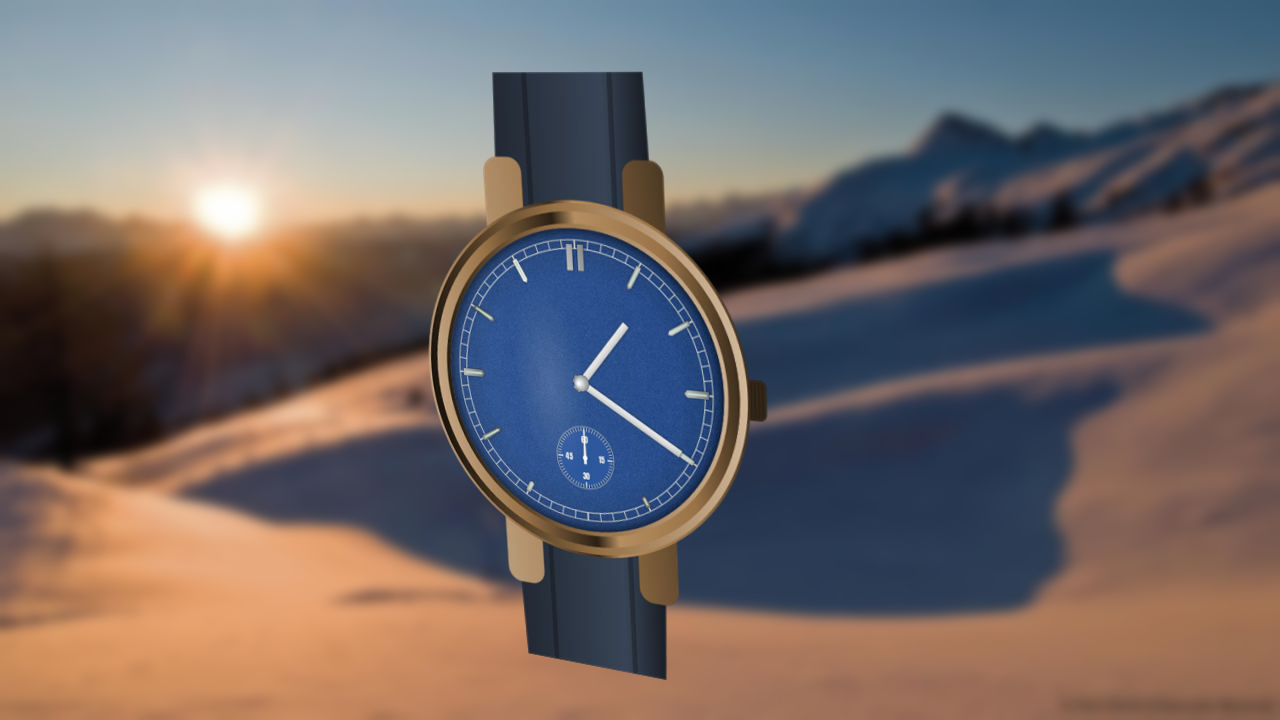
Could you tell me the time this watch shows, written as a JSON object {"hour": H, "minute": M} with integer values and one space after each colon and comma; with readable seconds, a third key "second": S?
{"hour": 1, "minute": 20}
